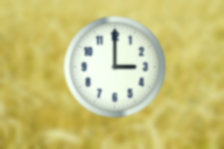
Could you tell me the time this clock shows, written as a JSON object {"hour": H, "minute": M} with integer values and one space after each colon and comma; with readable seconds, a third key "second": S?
{"hour": 3, "minute": 0}
